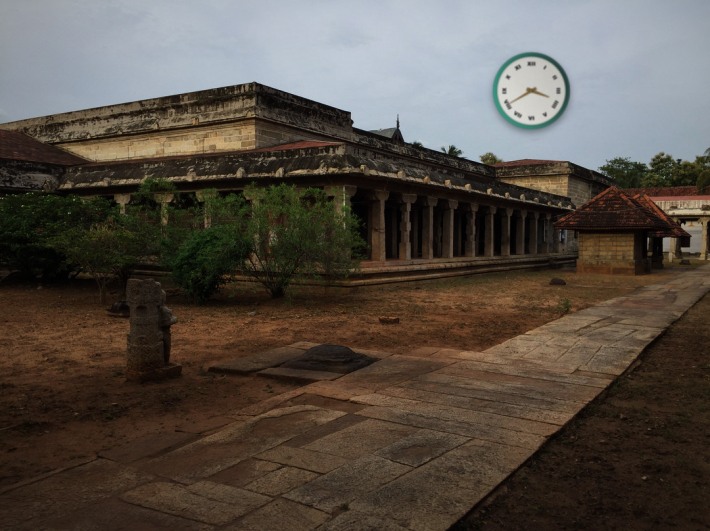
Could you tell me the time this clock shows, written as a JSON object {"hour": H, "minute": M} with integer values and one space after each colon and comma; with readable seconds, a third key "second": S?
{"hour": 3, "minute": 40}
